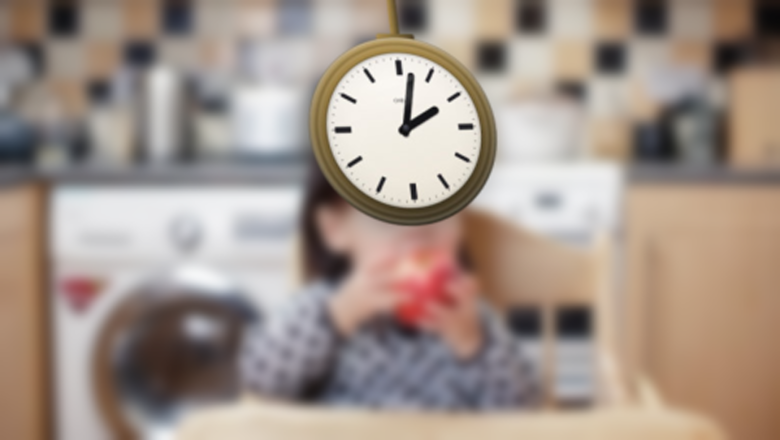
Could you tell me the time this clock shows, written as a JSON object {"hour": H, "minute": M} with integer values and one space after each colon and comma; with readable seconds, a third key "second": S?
{"hour": 2, "minute": 2}
